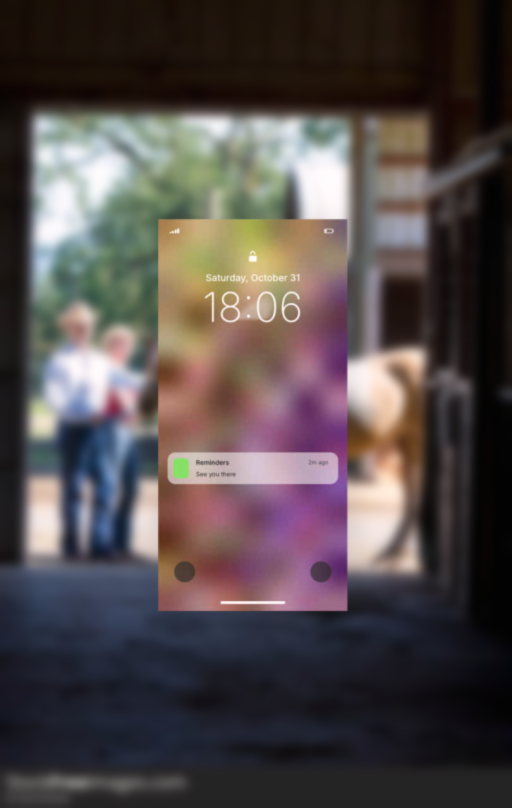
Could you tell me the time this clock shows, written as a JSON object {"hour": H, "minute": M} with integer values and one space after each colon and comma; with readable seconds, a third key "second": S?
{"hour": 18, "minute": 6}
